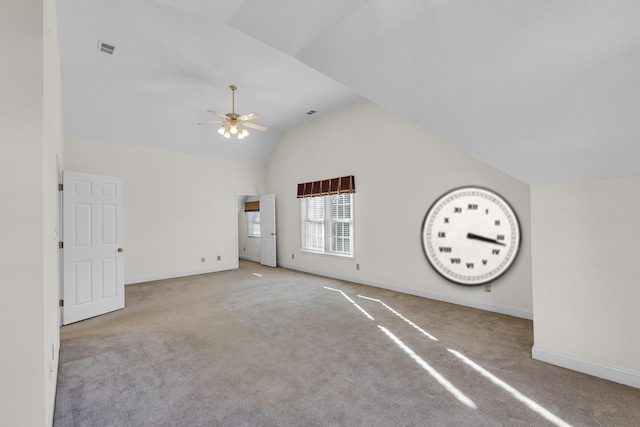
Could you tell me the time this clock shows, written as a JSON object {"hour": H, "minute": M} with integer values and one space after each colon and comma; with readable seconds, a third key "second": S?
{"hour": 3, "minute": 17}
